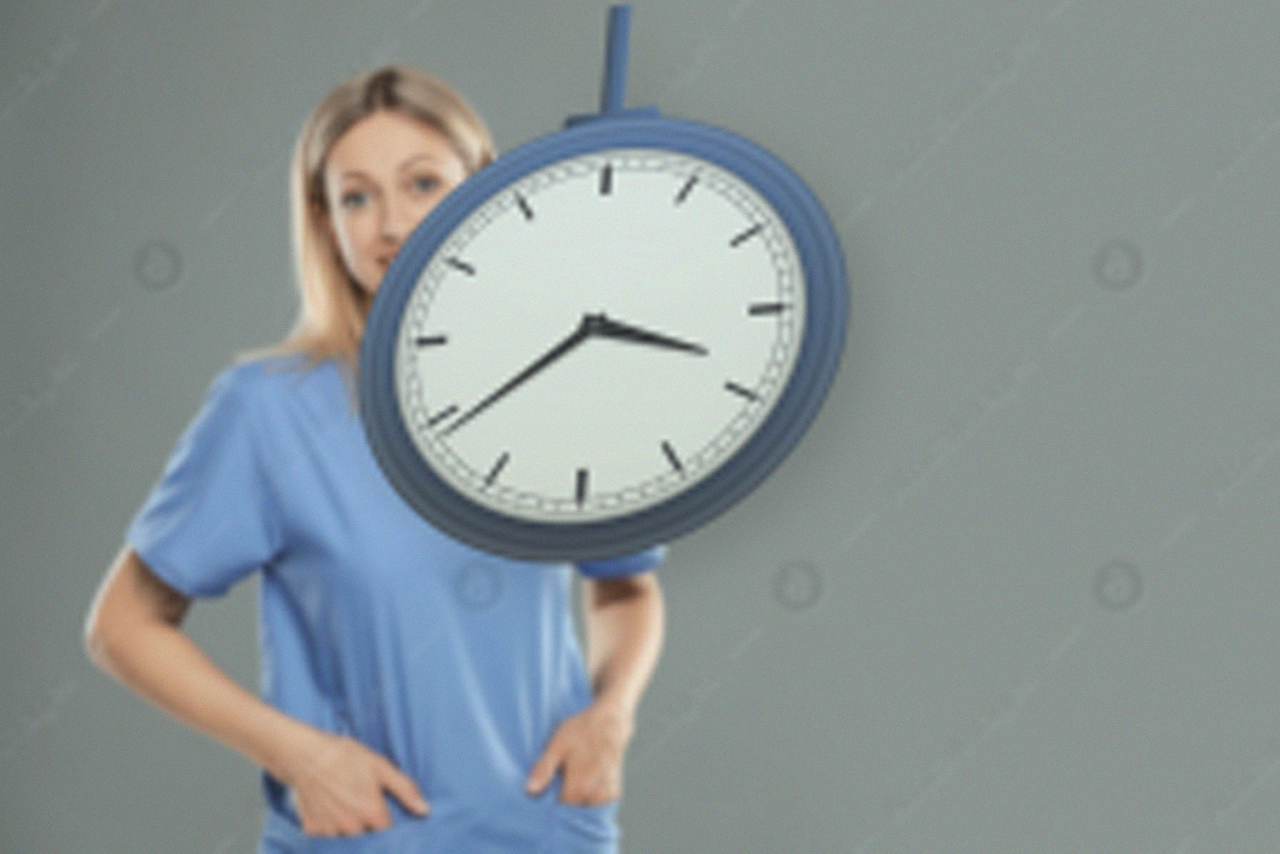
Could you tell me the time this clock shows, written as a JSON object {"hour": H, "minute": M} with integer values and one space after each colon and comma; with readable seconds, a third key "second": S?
{"hour": 3, "minute": 39}
